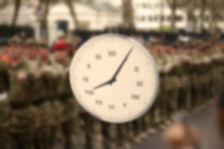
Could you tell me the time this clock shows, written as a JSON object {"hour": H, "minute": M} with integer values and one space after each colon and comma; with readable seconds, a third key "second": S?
{"hour": 8, "minute": 5}
